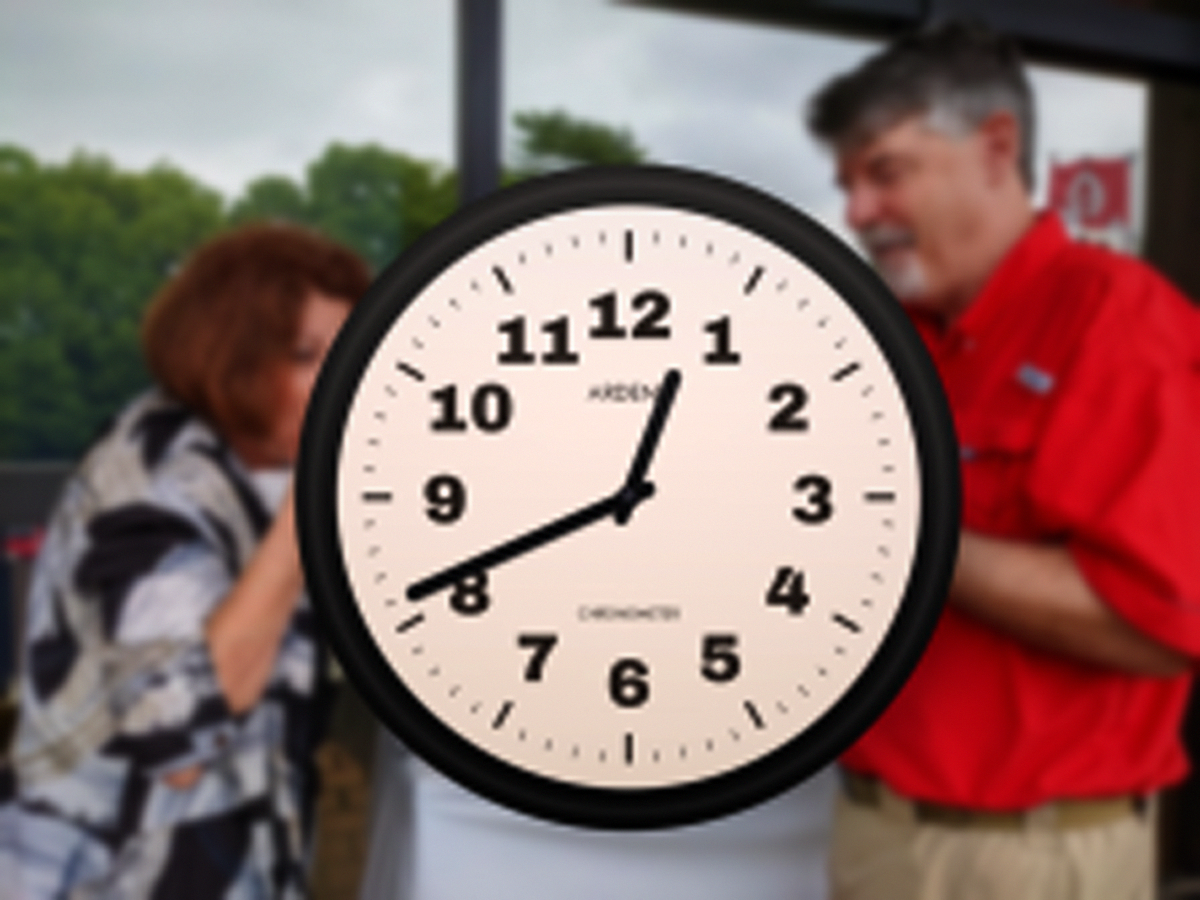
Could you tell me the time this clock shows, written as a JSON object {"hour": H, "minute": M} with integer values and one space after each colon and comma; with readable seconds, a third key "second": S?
{"hour": 12, "minute": 41}
